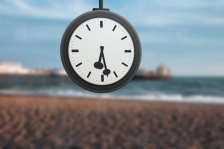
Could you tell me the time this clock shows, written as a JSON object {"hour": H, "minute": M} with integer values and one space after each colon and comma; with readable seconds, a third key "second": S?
{"hour": 6, "minute": 28}
